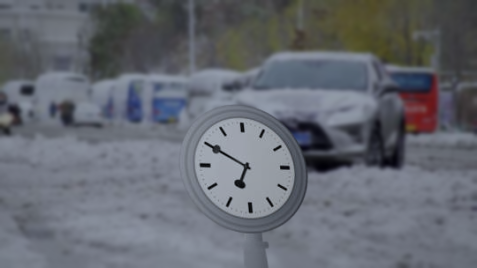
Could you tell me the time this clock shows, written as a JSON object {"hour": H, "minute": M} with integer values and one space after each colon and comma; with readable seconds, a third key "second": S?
{"hour": 6, "minute": 50}
